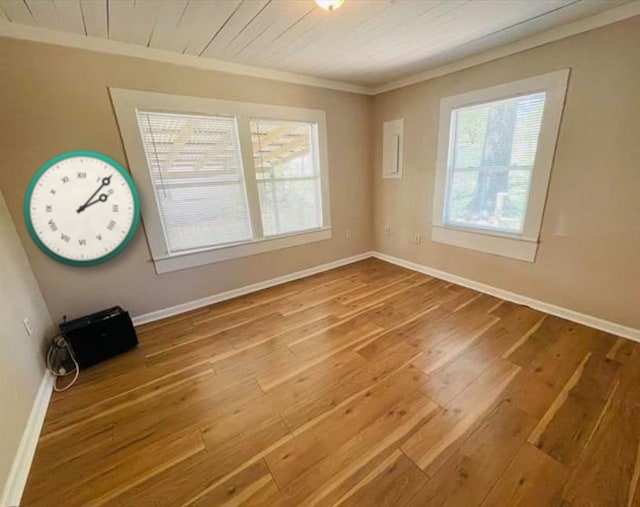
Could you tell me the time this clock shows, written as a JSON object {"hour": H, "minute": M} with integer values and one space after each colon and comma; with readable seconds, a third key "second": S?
{"hour": 2, "minute": 7}
